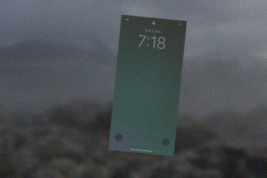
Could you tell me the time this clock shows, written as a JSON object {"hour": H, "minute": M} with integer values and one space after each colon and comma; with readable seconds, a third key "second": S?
{"hour": 7, "minute": 18}
